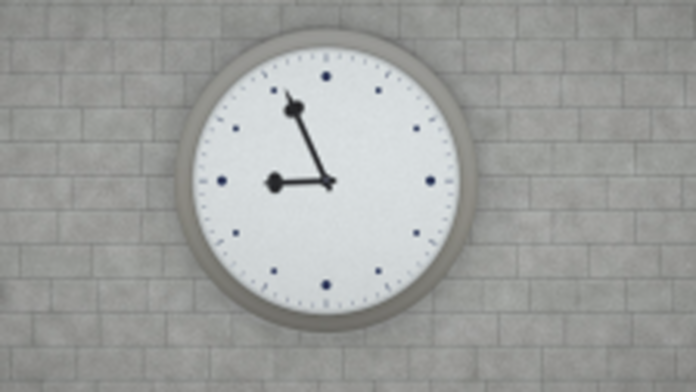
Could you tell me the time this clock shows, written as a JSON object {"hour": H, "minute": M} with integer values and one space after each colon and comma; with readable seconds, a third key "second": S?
{"hour": 8, "minute": 56}
